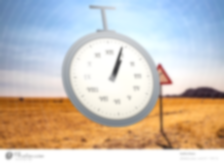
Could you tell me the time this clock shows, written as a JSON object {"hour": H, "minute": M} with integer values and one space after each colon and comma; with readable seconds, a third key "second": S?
{"hour": 1, "minute": 4}
